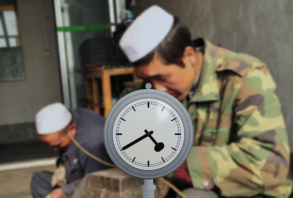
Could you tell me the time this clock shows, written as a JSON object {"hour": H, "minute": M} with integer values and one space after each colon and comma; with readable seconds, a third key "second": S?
{"hour": 4, "minute": 40}
